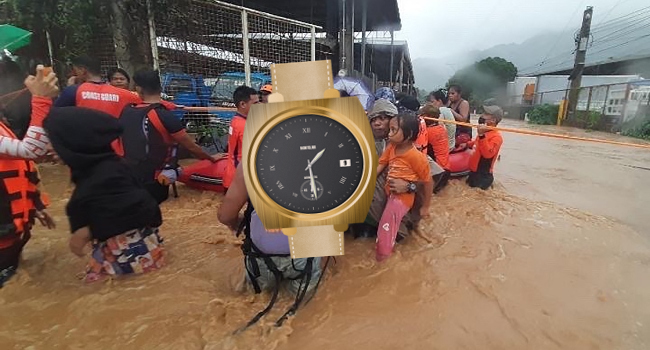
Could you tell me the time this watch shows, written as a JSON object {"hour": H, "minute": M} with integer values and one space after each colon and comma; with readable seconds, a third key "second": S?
{"hour": 1, "minute": 29}
